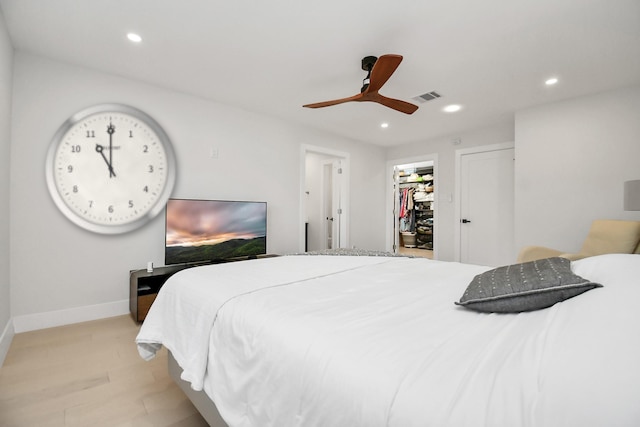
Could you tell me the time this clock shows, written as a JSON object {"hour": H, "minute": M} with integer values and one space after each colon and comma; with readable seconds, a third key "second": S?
{"hour": 11, "minute": 0}
